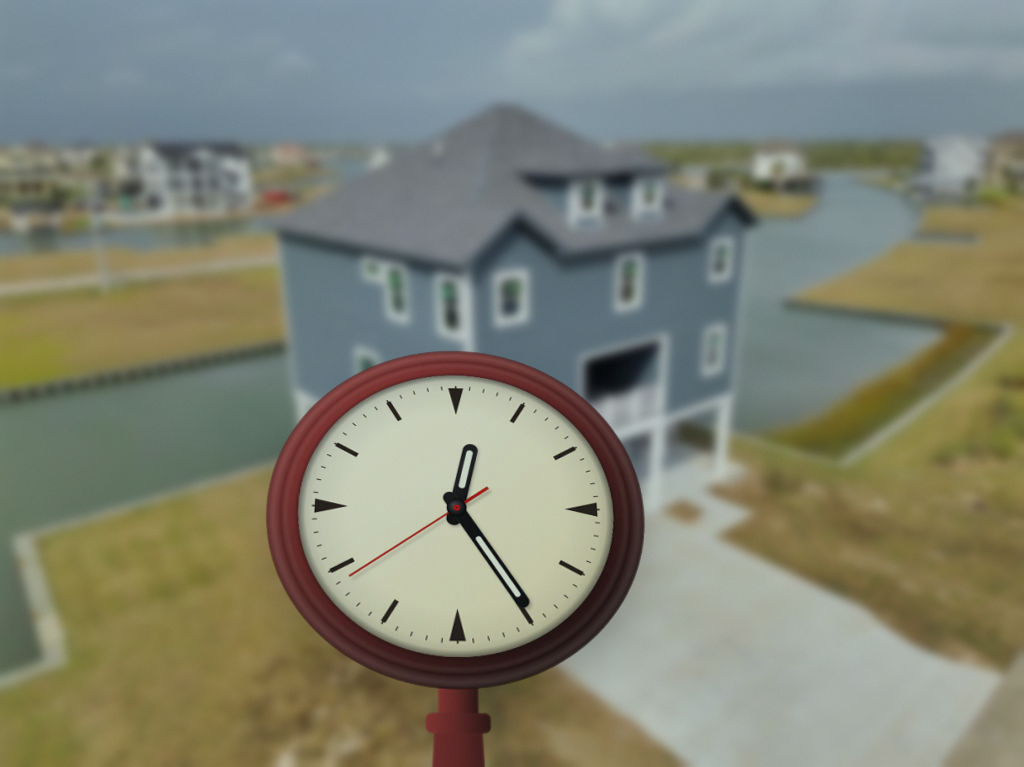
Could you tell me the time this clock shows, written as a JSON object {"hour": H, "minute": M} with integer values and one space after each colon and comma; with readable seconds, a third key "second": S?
{"hour": 12, "minute": 24, "second": 39}
